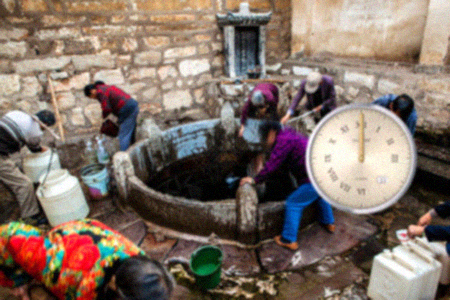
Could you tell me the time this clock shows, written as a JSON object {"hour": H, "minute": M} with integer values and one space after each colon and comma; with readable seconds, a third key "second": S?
{"hour": 12, "minute": 0}
